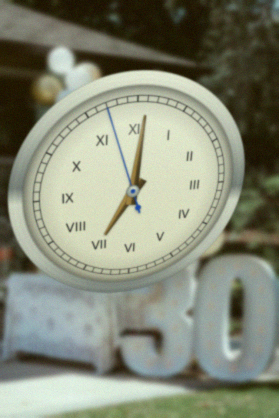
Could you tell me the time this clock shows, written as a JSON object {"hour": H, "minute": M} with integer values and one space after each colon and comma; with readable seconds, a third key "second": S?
{"hour": 7, "minute": 0, "second": 57}
